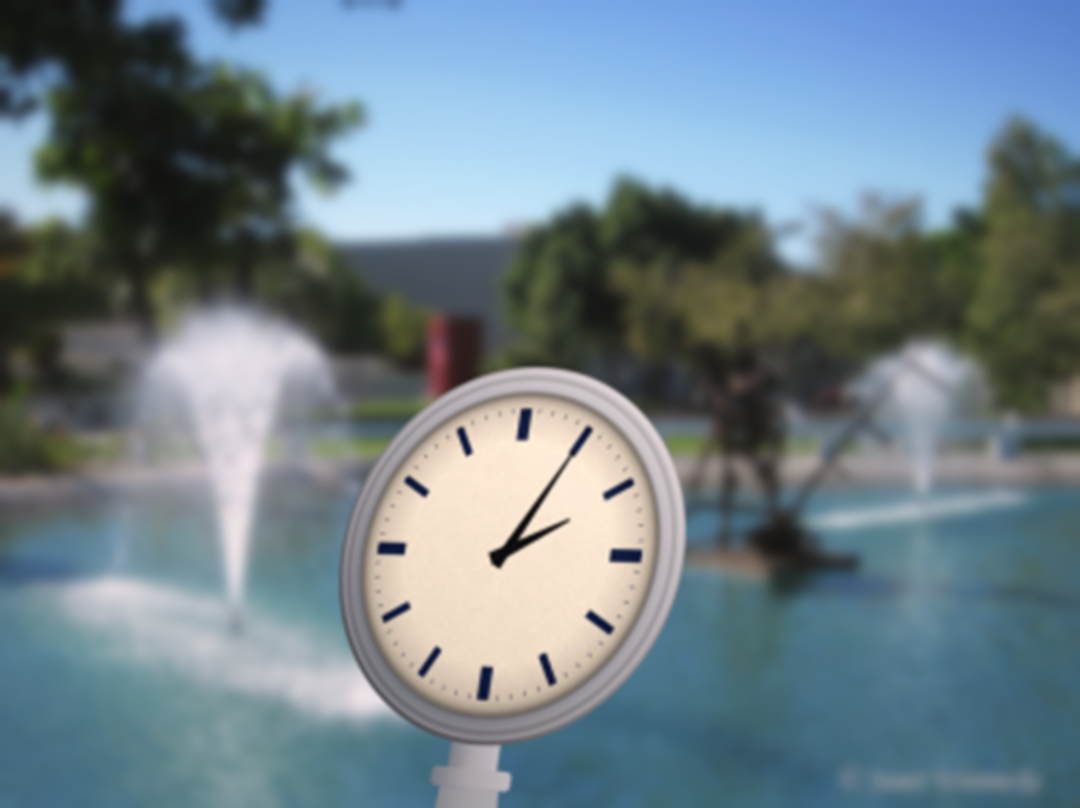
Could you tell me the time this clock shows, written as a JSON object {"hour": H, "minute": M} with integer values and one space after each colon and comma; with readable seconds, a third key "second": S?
{"hour": 2, "minute": 5}
